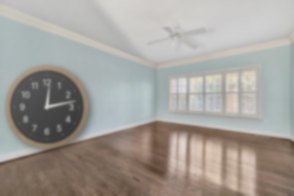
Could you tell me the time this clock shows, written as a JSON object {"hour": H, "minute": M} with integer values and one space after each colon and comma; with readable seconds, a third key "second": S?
{"hour": 12, "minute": 13}
